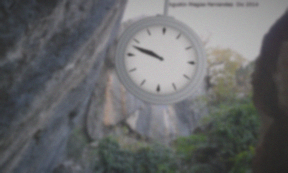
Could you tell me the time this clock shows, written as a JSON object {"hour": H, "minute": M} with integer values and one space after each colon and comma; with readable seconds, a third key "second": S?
{"hour": 9, "minute": 48}
